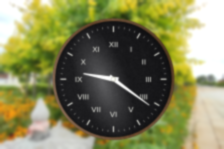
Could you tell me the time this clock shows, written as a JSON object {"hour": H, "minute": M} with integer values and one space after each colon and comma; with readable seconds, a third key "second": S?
{"hour": 9, "minute": 21}
